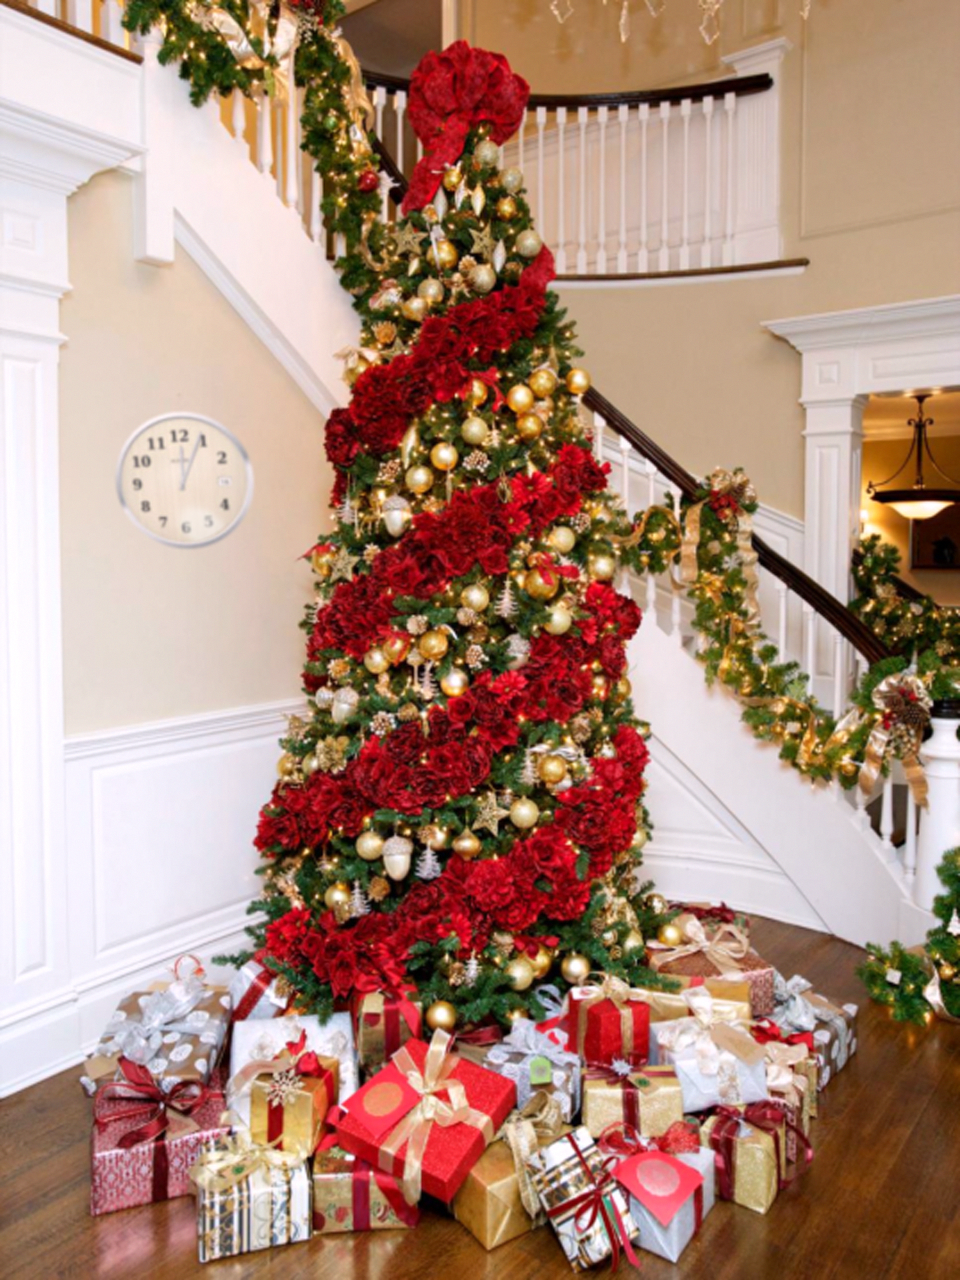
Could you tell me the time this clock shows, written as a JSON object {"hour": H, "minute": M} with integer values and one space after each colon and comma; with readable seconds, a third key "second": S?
{"hour": 12, "minute": 4}
